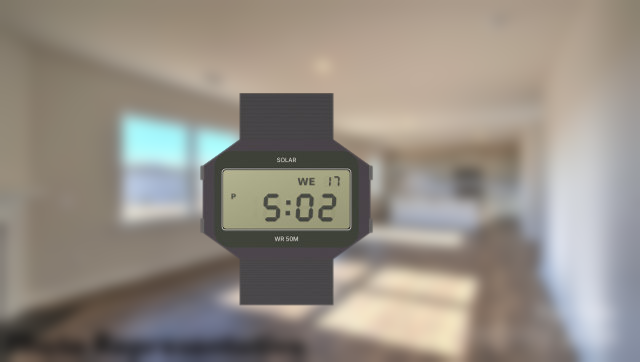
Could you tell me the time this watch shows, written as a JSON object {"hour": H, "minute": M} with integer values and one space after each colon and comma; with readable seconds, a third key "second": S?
{"hour": 5, "minute": 2}
